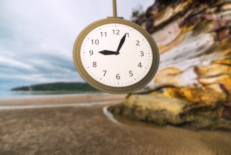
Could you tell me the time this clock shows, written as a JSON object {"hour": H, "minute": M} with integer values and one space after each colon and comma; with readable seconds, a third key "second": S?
{"hour": 9, "minute": 4}
